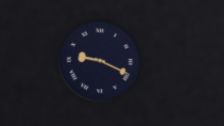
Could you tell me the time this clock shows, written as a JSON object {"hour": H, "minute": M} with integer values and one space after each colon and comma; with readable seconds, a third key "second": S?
{"hour": 9, "minute": 19}
